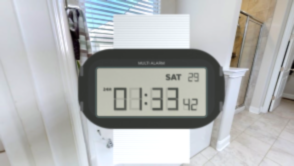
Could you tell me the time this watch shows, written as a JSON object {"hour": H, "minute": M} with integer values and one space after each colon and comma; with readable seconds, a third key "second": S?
{"hour": 1, "minute": 33, "second": 42}
